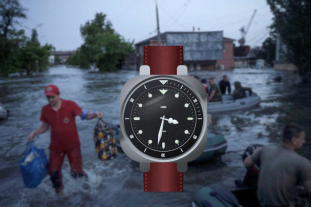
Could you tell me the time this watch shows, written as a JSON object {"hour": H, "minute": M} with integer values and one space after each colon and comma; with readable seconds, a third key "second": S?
{"hour": 3, "minute": 32}
